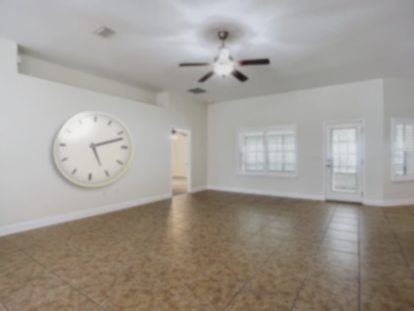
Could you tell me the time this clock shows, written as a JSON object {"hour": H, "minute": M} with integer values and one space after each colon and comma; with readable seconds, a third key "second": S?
{"hour": 5, "minute": 12}
